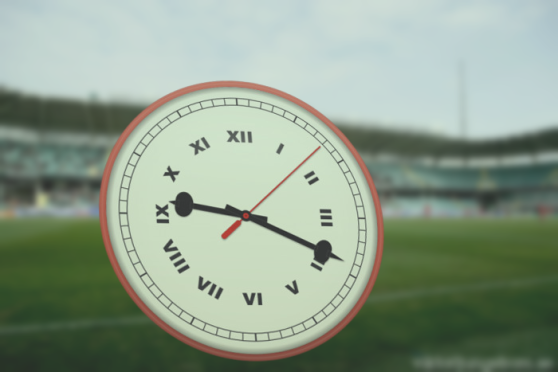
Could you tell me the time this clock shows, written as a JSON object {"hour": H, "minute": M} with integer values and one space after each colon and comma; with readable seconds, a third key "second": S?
{"hour": 9, "minute": 19, "second": 8}
